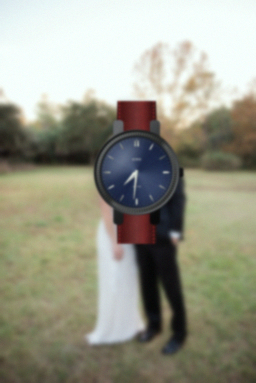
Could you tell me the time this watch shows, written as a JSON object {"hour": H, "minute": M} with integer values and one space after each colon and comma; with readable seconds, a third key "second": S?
{"hour": 7, "minute": 31}
